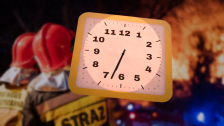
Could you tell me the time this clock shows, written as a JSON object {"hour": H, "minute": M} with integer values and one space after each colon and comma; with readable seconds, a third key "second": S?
{"hour": 6, "minute": 33}
